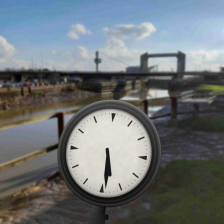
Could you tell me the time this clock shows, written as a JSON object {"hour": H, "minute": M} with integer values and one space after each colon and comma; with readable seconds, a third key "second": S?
{"hour": 5, "minute": 29}
